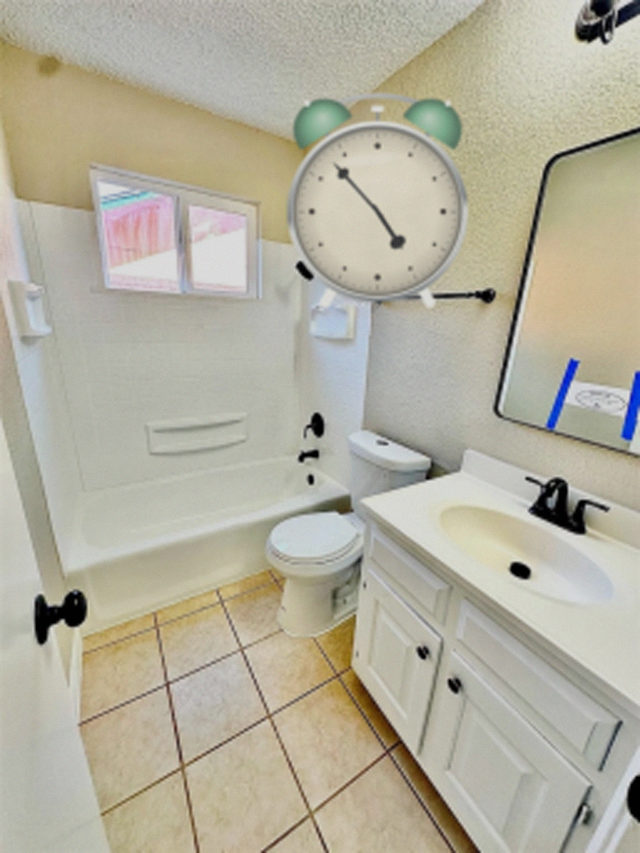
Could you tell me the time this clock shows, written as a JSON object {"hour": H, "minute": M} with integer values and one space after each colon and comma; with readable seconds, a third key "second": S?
{"hour": 4, "minute": 53}
